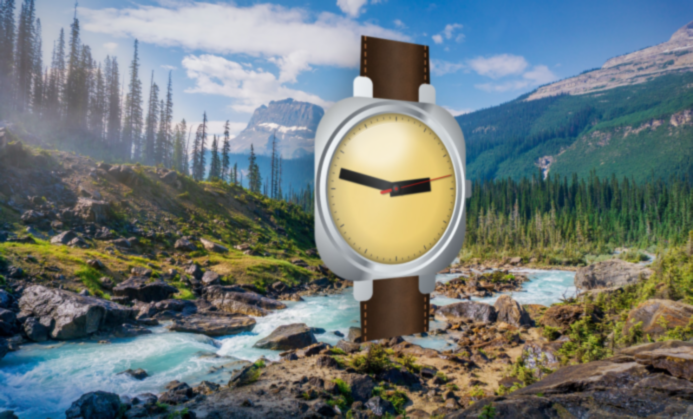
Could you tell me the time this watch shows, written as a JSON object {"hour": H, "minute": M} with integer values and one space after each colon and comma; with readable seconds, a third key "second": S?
{"hour": 2, "minute": 47, "second": 13}
